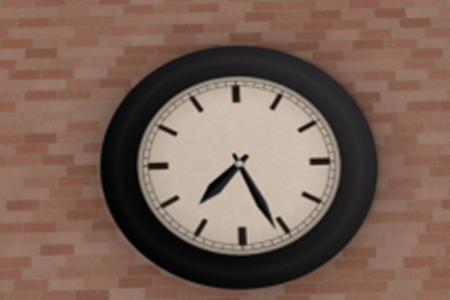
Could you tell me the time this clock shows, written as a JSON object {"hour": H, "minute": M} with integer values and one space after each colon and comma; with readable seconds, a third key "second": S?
{"hour": 7, "minute": 26}
